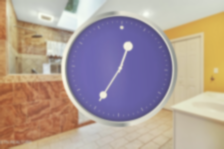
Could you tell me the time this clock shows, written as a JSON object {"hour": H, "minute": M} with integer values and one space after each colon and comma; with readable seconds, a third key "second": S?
{"hour": 12, "minute": 35}
